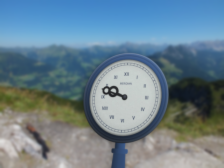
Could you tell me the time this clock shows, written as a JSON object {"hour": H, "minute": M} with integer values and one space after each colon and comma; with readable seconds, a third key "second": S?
{"hour": 9, "minute": 48}
